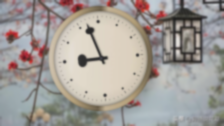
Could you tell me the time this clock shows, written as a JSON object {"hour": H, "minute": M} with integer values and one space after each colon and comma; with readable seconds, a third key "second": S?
{"hour": 8, "minute": 57}
